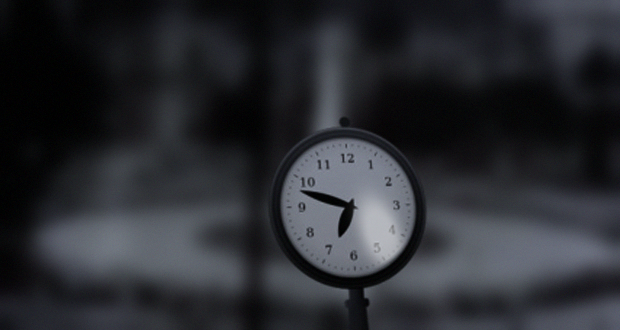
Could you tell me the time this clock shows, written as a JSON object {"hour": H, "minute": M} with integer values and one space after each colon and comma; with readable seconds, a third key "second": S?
{"hour": 6, "minute": 48}
